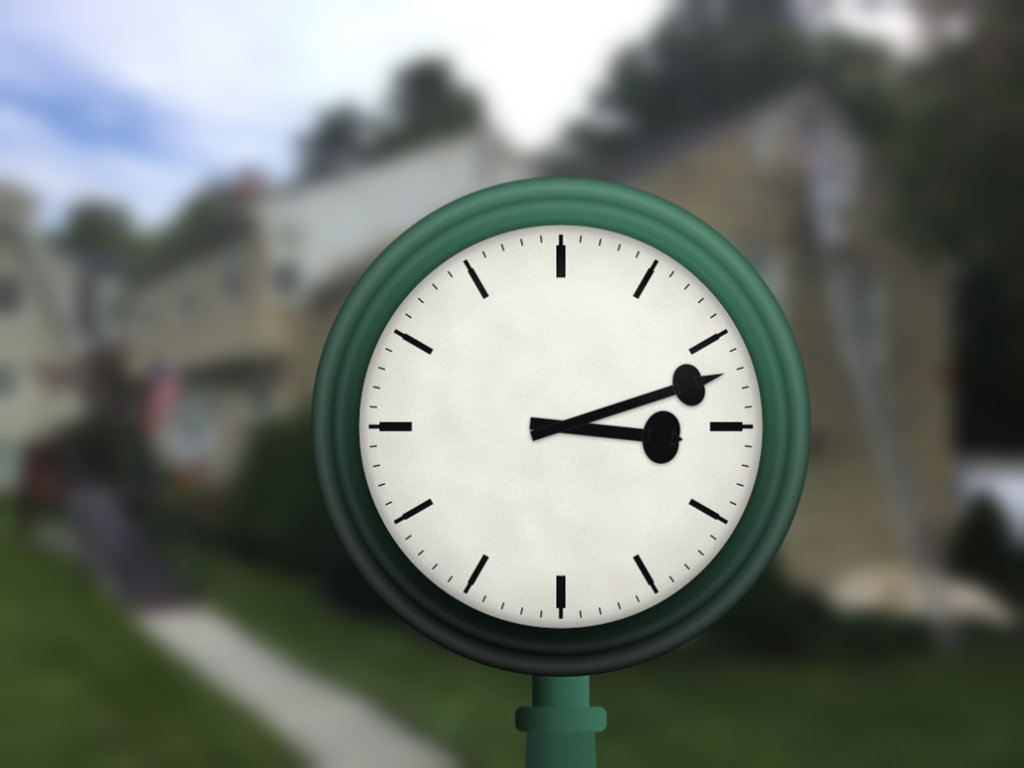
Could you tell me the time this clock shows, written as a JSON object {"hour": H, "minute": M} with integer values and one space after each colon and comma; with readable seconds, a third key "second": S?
{"hour": 3, "minute": 12}
